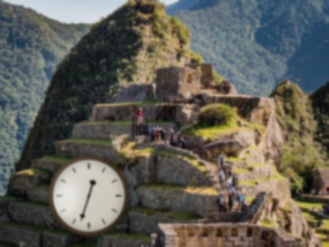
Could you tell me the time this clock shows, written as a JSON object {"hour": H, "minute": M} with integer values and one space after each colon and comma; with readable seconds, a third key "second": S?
{"hour": 12, "minute": 33}
